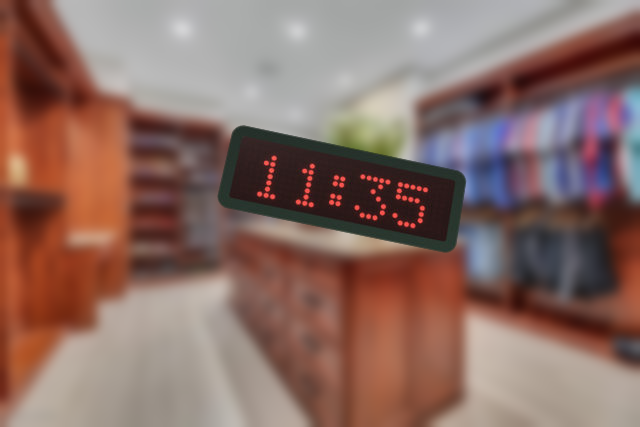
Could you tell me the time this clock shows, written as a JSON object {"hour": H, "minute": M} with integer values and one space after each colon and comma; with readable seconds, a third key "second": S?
{"hour": 11, "minute": 35}
